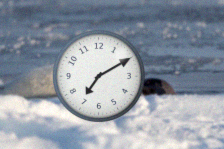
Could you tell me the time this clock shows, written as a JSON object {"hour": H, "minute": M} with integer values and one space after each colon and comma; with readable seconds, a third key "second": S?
{"hour": 7, "minute": 10}
